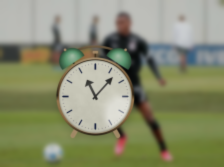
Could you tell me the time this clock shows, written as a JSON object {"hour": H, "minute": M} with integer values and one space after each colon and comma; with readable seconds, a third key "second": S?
{"hour": 11, "minute": 7}
